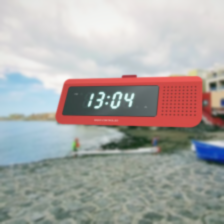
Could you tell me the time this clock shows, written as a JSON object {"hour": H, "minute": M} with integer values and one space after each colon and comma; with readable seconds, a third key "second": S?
{"hour": 13, "minute": 4}
